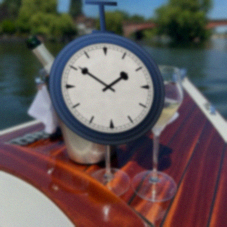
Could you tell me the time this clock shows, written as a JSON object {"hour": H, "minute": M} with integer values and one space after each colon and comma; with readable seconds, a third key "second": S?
{"hour": 1, "minute": 51}
